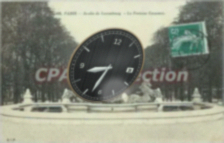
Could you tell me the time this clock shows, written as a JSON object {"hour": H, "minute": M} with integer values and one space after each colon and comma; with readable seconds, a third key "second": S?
{"hour": 8, "minute": 33}
